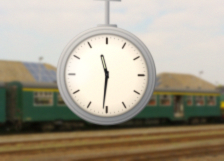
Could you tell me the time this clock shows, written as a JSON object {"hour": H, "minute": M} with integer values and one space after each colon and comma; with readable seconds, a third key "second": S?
{"hour": 11, "minute": 31}
